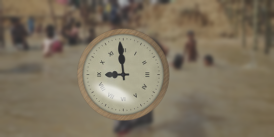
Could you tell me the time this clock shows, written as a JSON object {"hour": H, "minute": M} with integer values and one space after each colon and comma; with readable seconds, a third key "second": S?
{"hour": 8, "minute": 59}
